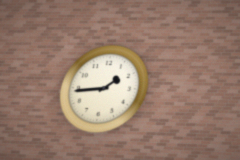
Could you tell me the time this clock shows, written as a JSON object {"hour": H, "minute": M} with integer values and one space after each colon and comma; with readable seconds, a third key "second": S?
{"hour": 1, "minute": 44}
